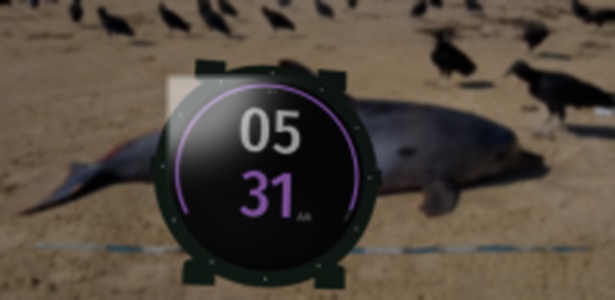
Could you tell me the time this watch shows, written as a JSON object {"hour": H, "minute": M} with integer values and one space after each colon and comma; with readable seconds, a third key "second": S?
{"hour": 5, "minute": 31}
